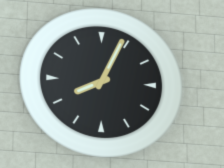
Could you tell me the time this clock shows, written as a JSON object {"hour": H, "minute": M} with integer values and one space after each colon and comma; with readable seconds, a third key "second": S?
{"hour": 8, "minute": 4}
